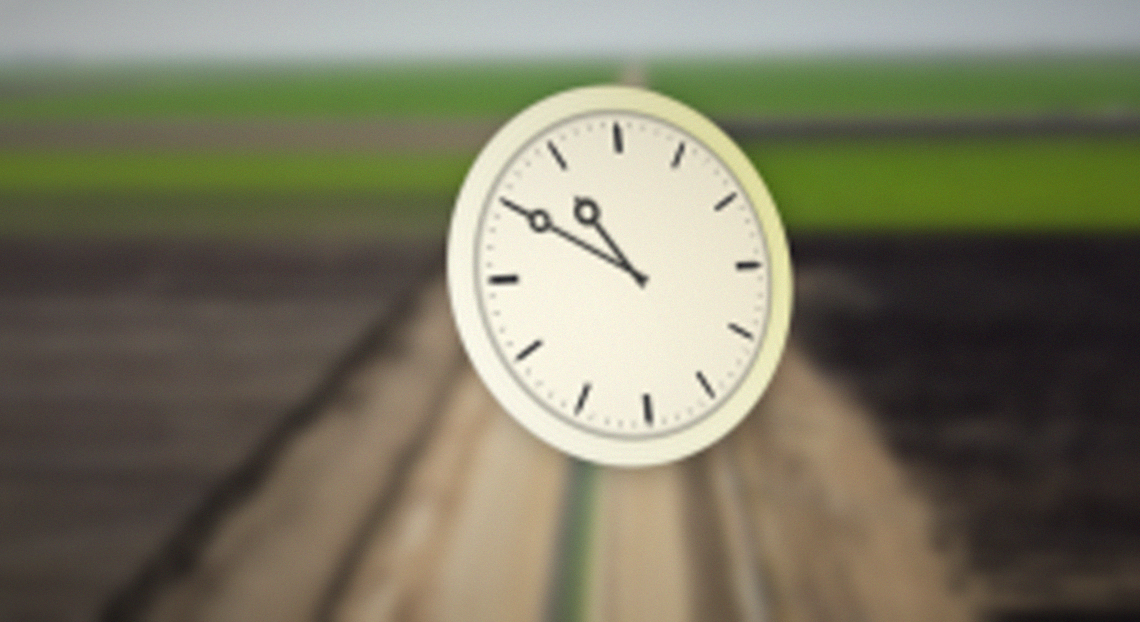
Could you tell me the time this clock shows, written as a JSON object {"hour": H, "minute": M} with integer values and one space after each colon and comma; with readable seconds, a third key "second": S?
{"hour": 10, "minute": 50}
